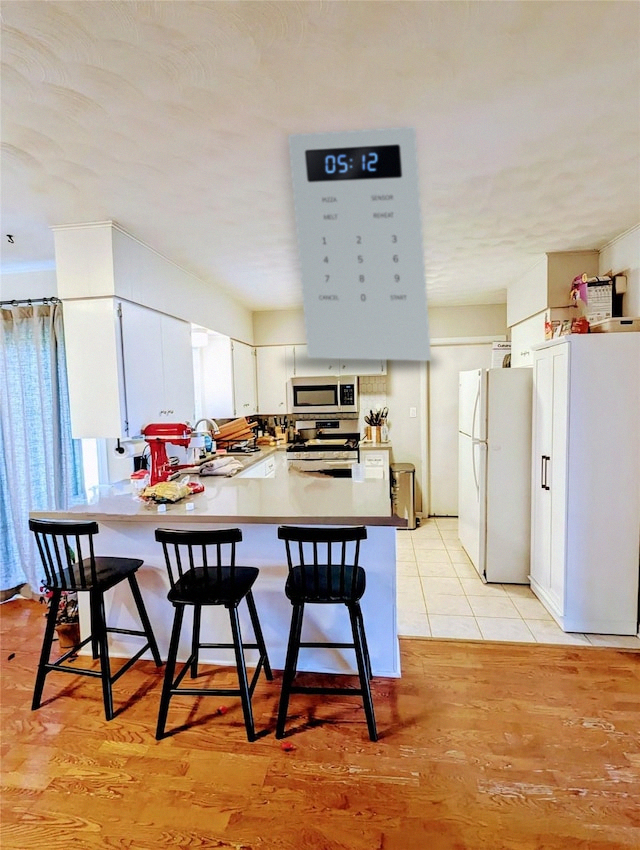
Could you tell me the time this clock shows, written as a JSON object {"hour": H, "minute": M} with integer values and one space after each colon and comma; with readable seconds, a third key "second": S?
{"hour": 5, "minute": 12}
